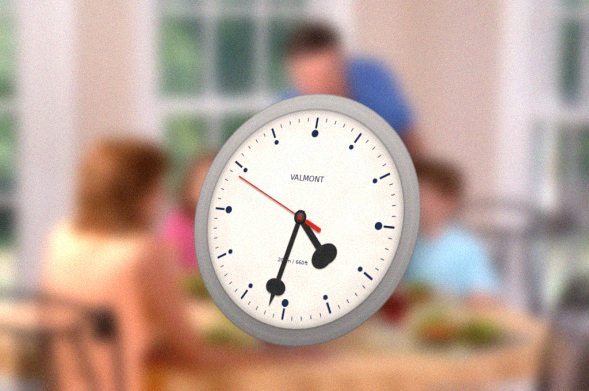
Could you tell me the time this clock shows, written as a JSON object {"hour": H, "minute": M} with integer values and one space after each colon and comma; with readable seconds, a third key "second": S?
{"hour": 4, "minute": 31, "second": 49}
